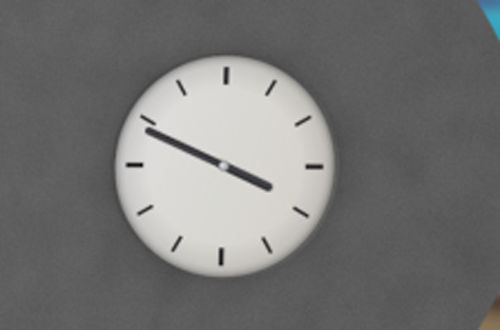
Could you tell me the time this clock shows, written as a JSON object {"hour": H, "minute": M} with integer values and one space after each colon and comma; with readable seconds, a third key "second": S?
{"hour": 3, "minute": 49}
